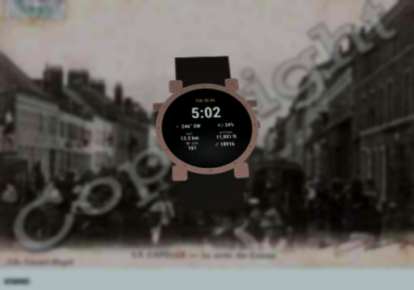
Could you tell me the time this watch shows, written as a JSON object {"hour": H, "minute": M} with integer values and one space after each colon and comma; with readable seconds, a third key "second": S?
{"hour": 5, "minute": 2}
